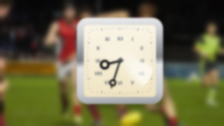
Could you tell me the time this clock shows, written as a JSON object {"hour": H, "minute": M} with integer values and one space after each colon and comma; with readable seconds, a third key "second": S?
{"hour": 8, "minute": 33}
